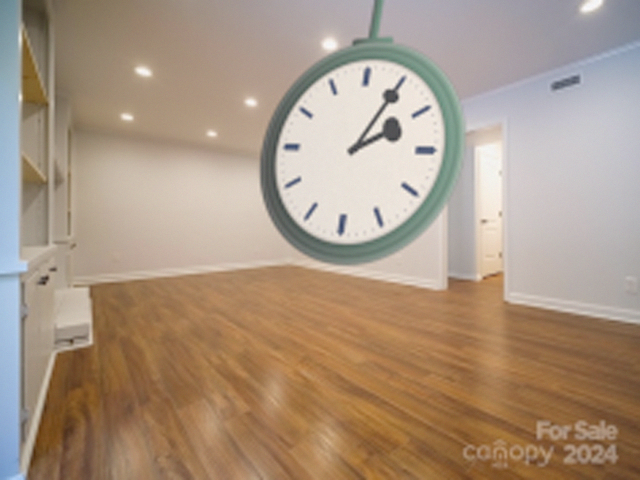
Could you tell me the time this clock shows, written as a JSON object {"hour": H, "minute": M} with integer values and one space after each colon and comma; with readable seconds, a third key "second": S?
{"hour": 2, "minute": 5}
